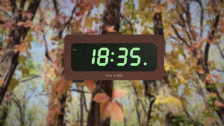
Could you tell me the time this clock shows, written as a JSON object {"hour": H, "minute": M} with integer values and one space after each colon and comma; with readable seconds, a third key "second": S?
{"hour": 18, "minute": 35}
